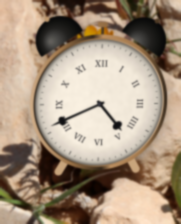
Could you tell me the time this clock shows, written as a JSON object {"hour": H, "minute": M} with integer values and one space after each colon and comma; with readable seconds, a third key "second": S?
{"hour": 4, "minute": 41}
